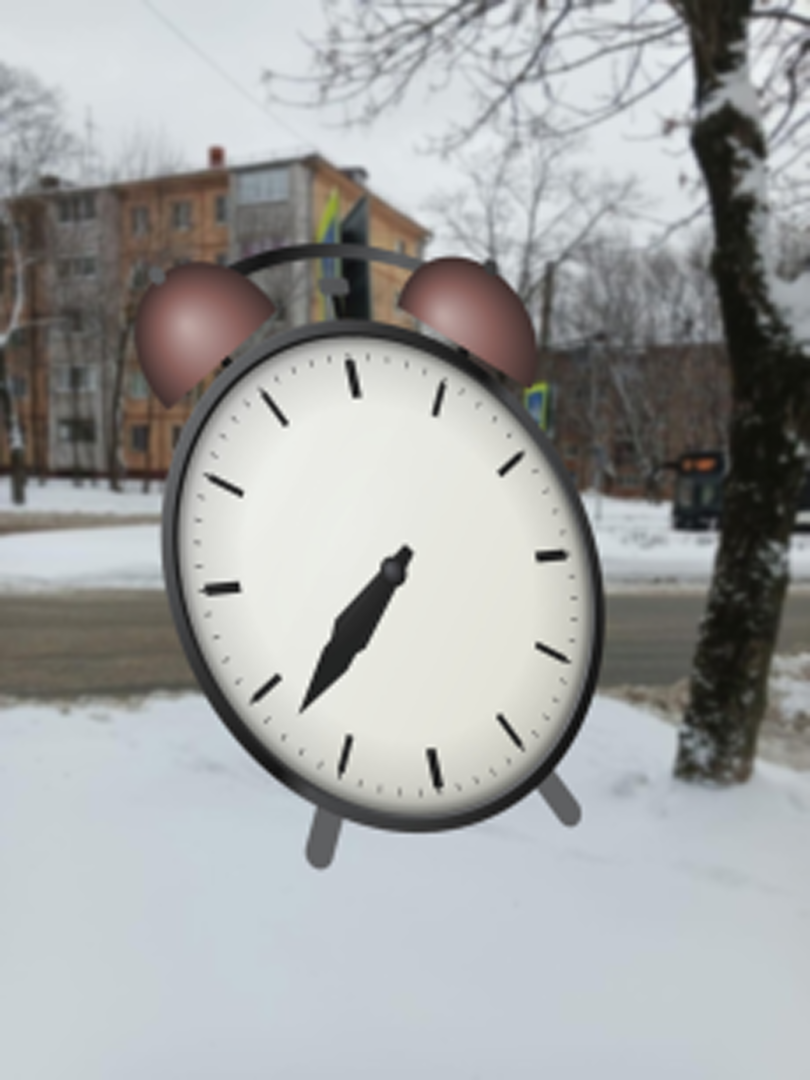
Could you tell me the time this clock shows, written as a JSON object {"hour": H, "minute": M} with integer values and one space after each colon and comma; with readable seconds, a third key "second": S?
{"hour": 7, "minute": 38}
